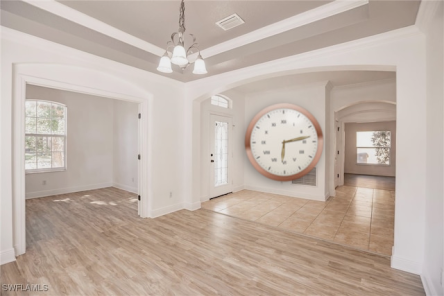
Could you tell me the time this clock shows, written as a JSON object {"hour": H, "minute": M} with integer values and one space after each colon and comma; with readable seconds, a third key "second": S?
{"hour": 6, "minute": 13}
